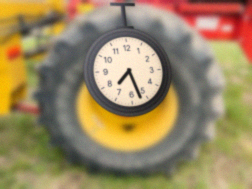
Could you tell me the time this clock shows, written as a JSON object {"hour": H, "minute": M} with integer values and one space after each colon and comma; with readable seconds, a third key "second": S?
{"hour": 7, "minute": 27}
